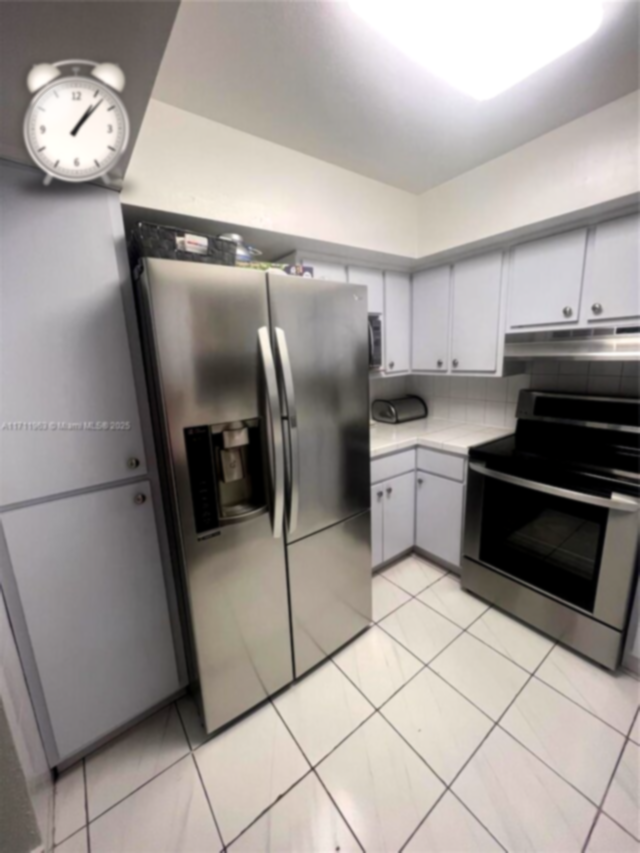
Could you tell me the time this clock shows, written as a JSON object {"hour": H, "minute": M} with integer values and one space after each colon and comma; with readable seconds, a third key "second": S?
{"hour": 1, "minute": 7}
